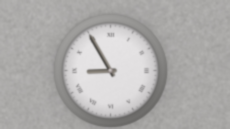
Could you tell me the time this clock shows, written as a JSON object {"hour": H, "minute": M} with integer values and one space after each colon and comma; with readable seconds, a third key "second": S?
{"hour": 8, "minute": 55}
